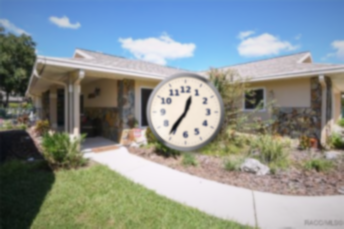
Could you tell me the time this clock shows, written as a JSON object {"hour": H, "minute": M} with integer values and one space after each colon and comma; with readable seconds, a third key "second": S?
{"hour": 12, "minute": 36}
